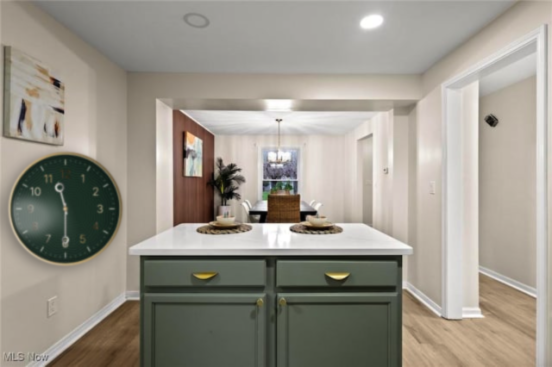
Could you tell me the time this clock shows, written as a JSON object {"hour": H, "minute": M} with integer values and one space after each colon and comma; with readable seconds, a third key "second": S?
{"hour": 11, "minute": 30}
